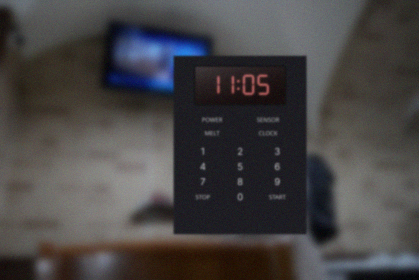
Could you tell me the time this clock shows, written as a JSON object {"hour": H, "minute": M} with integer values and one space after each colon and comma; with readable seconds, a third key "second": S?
{"hour": 11, "minute": 5}
